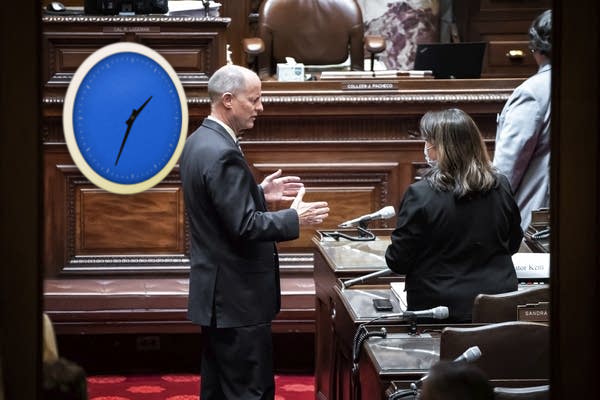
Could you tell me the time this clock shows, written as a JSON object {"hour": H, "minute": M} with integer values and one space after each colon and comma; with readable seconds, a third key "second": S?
{"hour": 1, "minute": 34}
